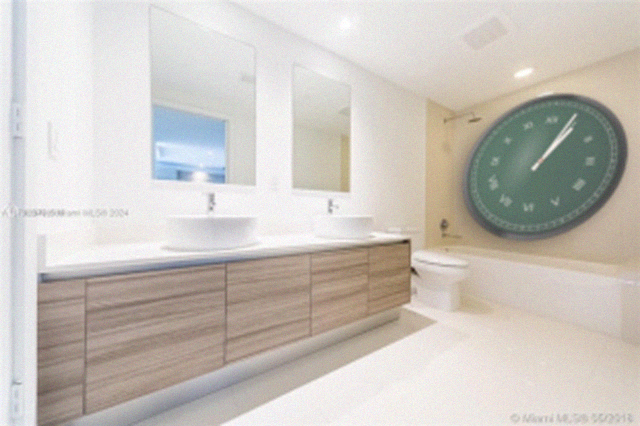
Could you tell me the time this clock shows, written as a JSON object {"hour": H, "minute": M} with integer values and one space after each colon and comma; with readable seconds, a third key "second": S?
{"hour": 1, "minute": 4}
